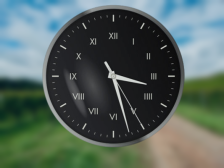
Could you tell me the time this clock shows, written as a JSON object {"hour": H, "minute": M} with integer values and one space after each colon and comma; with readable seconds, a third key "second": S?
{"hour": 3, "minute": 27, "second": 25}
